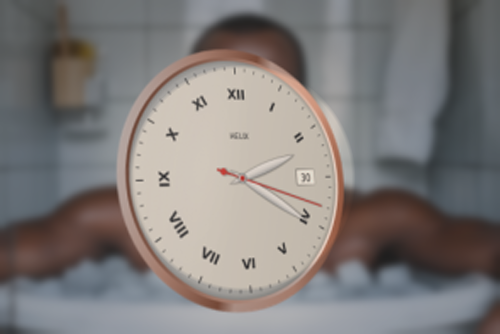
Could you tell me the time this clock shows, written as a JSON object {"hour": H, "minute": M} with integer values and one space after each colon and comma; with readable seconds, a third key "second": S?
{"hour": 2, "minute": 20, "second": 18}
